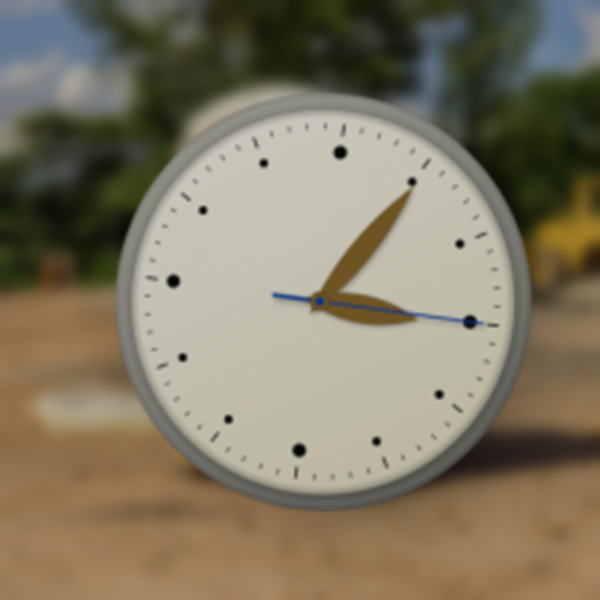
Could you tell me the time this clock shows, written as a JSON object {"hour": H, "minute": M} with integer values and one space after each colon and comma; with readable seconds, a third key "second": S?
{"hour": 3, "minute": 5, "second": 15}
